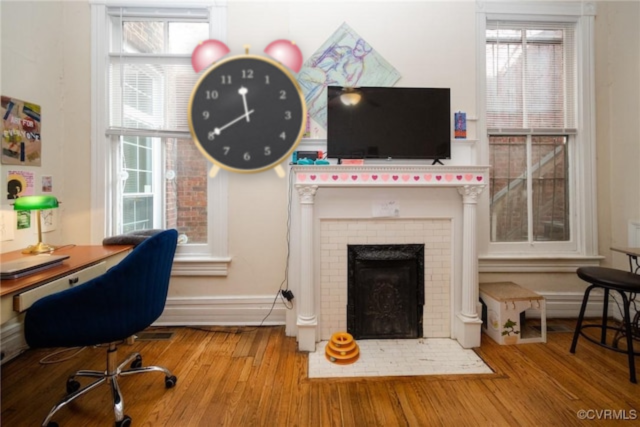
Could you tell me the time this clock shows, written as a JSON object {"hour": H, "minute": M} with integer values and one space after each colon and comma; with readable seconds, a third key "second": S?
{"hour": 11, "minute": 40}
